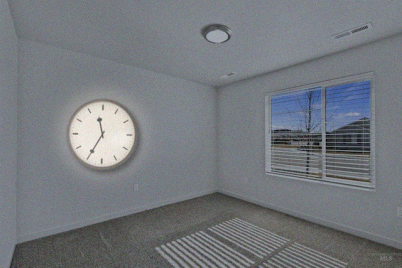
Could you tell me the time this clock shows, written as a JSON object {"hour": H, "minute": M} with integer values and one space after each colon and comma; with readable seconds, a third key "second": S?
{"hour": 11, "minute": 35}
